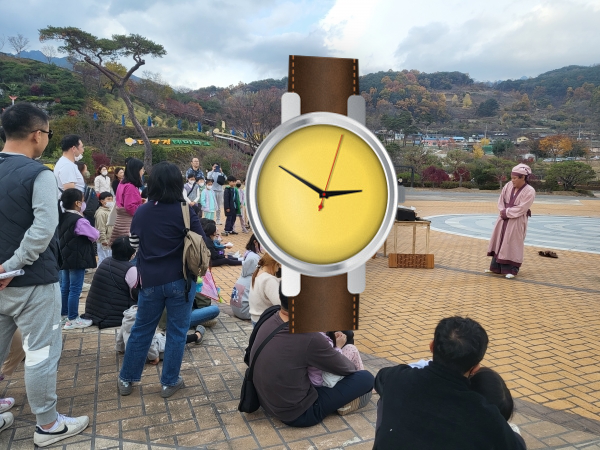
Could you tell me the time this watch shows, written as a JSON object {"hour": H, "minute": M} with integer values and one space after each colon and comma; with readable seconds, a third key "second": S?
{"hour": 2, "minute": 50, "second": 3}
